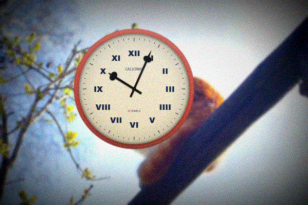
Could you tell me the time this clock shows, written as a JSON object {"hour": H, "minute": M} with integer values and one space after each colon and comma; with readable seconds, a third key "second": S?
{"hour": 10, "minute": 4}
